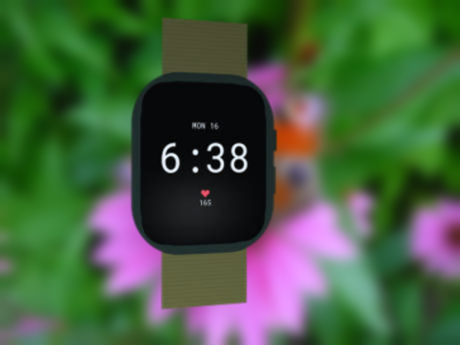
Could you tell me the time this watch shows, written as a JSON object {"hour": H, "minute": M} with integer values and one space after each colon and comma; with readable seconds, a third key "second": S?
{"hour": 6, "minute": 38}
